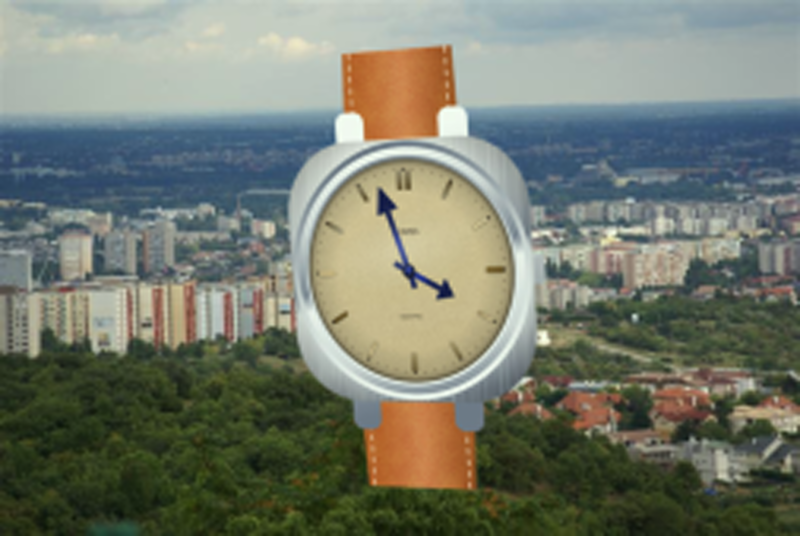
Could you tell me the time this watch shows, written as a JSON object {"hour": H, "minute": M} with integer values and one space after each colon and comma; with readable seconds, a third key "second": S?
{"hour": 3, "minute": 57}
